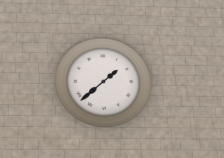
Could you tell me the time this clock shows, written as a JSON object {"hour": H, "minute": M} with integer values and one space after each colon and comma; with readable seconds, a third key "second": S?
{"hour": 1, "minute": 38}
